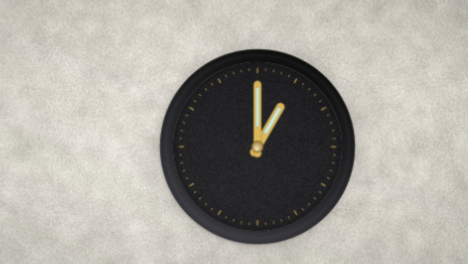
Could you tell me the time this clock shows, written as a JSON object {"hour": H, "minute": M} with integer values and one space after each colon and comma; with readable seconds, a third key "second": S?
{"hour": 1, "minute": 0}
